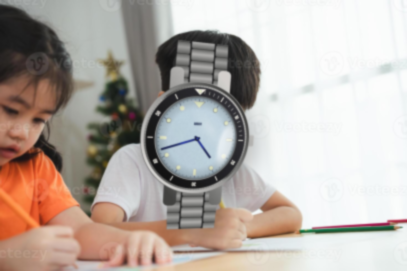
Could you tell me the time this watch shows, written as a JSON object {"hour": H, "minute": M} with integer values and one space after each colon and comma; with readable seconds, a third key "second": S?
{"hour": 4, "minute": 42}
